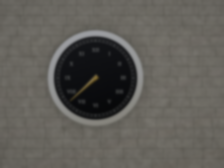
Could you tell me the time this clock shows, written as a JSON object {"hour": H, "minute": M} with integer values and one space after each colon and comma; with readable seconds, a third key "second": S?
{"hour": 7, "minute": 38}
